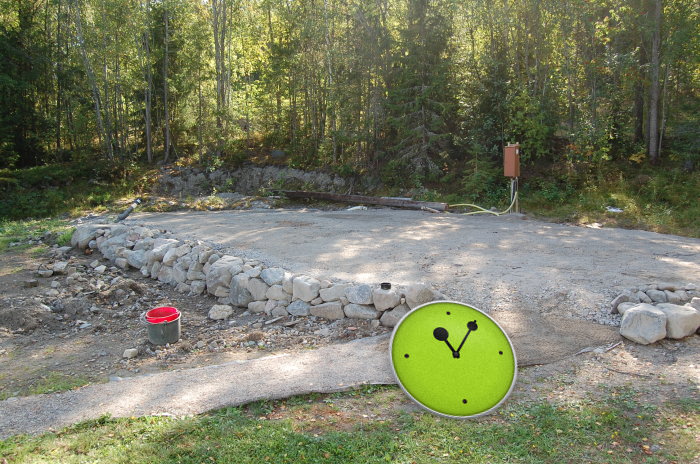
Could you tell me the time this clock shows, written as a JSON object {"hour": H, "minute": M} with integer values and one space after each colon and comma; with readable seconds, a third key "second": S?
{"hour": 11, "minute": 6}
